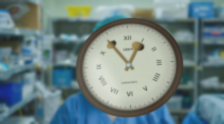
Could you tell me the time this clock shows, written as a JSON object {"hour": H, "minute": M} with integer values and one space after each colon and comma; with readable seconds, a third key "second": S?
{"hour": 12, "minute": 54}
